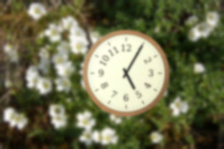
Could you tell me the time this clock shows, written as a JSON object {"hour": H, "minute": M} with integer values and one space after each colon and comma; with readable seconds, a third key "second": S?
{"hour": 5, "minute": 5}
